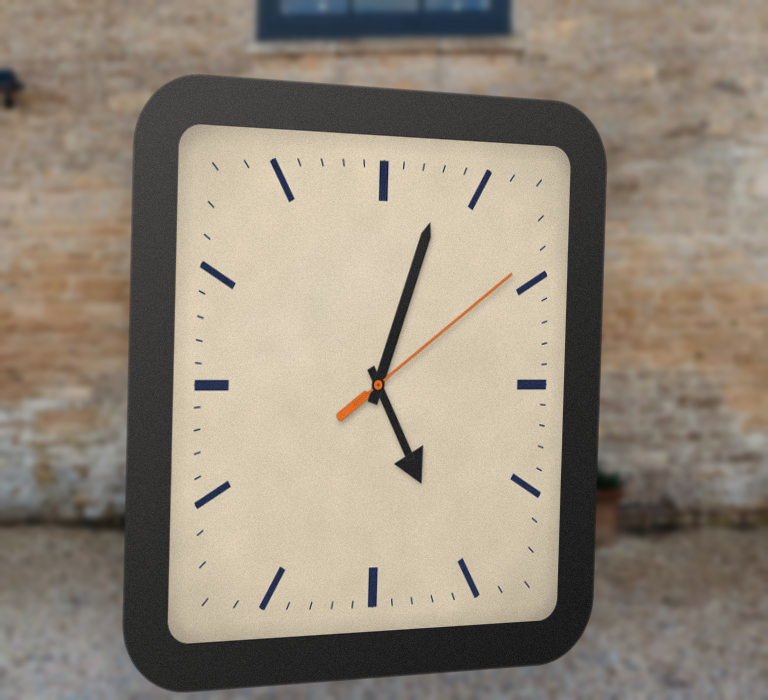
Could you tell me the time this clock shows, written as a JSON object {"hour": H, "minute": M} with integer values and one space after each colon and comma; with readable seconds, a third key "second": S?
{"hour": 5, "minute": 3, "second": 9}
